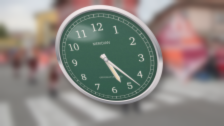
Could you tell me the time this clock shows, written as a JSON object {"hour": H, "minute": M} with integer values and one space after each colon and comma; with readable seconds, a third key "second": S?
{"hour": 5, "minute": 23}
